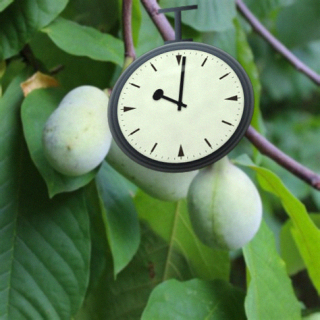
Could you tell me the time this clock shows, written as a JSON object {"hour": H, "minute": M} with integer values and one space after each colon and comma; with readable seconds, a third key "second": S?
{"hour": 10, "minute": 1}
